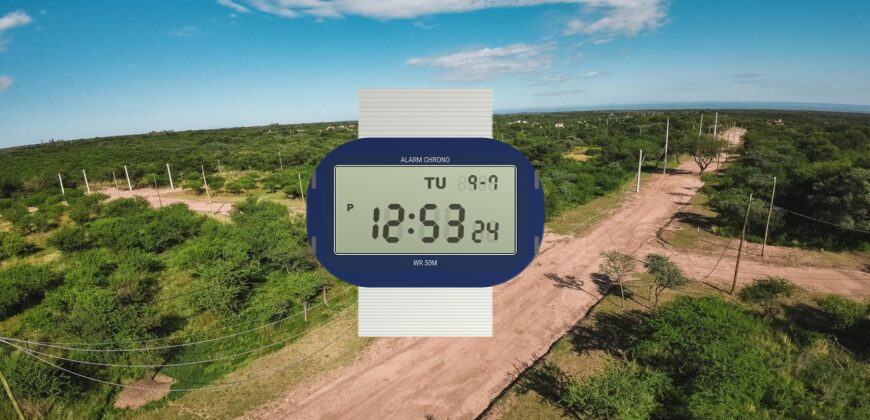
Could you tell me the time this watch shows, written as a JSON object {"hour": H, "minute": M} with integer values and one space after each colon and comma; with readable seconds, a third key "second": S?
{"hour": 12, "minute": 53, "second": 24}
